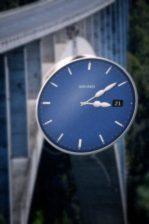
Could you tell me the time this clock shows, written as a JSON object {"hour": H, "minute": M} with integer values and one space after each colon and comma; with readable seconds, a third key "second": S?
{"hour": 3, "minute": 9}
